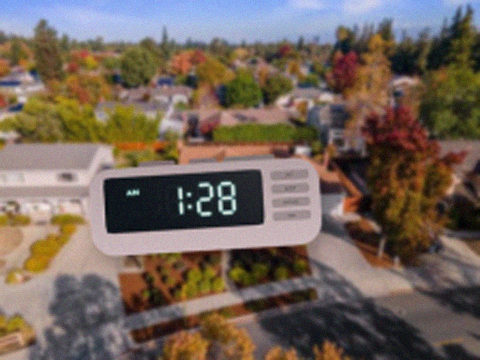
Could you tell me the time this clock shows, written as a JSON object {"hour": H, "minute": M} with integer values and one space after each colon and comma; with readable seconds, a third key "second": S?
{"hour": 1, "minute": 28}
